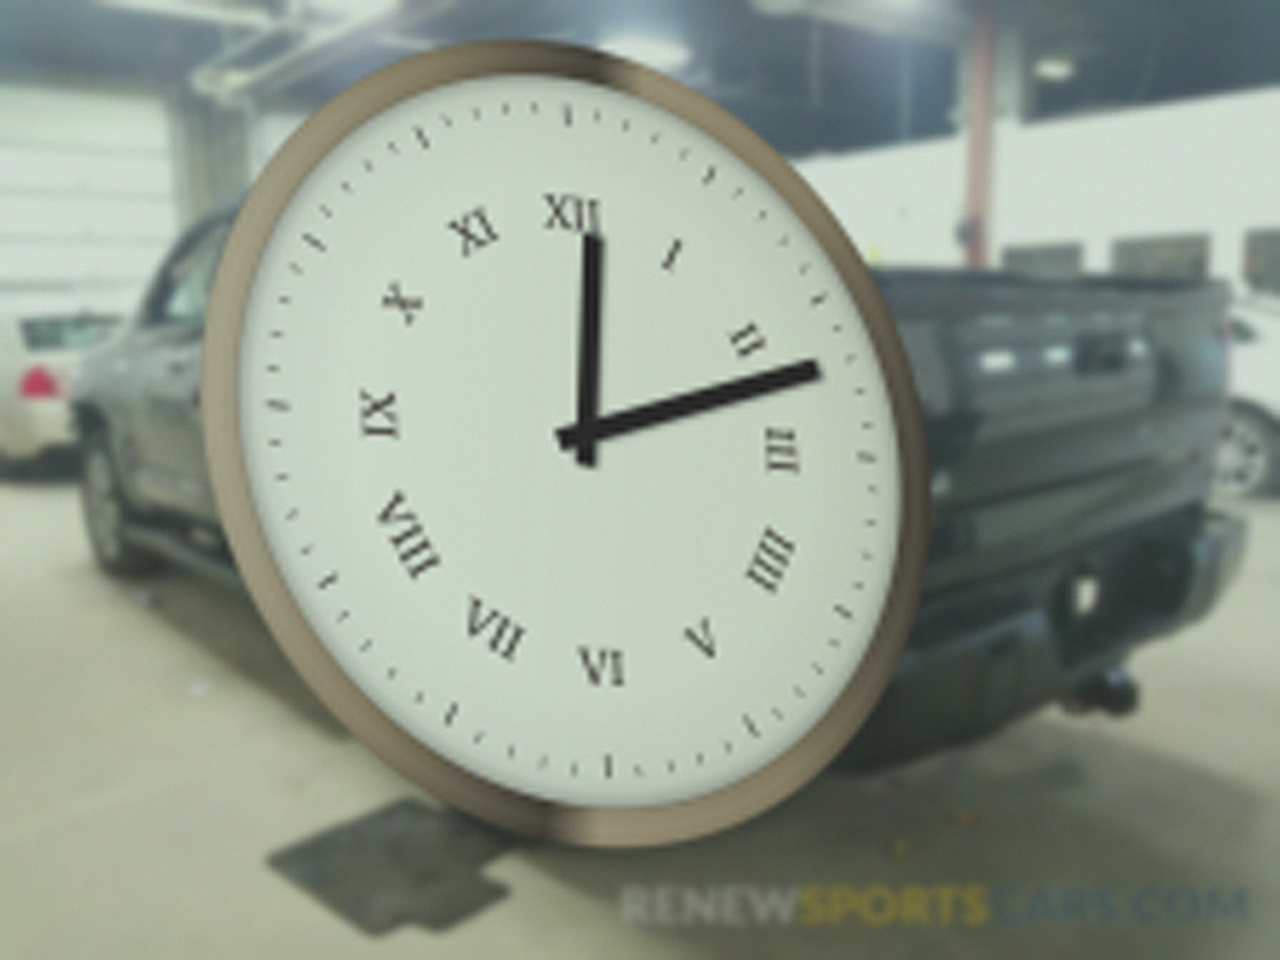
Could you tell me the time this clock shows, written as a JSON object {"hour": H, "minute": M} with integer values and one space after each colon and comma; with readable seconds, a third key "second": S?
{"hour": 12, "minute": 12}
